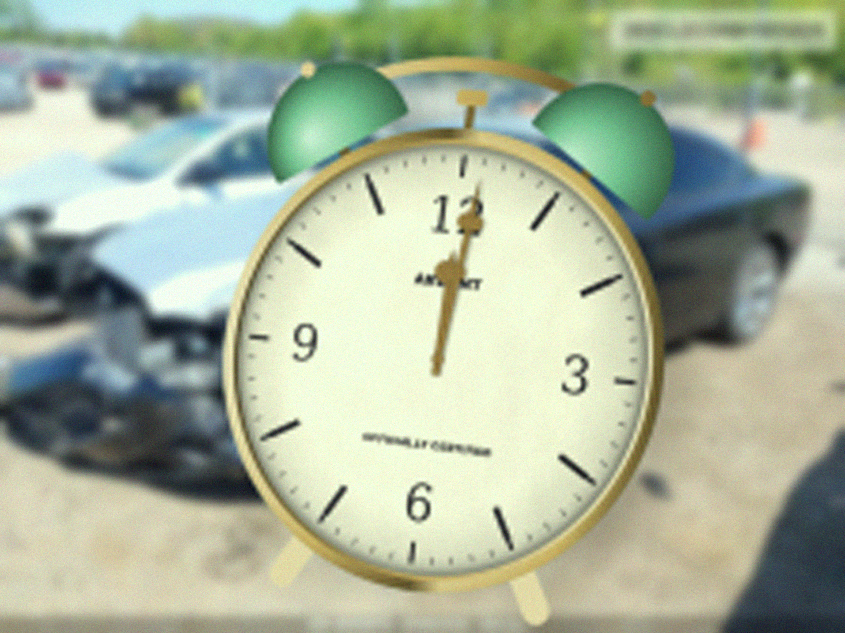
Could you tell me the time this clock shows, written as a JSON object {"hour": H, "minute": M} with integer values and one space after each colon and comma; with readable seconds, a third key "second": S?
{"hour": 12, "minute": 1}
